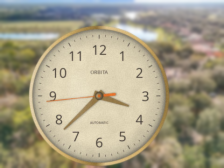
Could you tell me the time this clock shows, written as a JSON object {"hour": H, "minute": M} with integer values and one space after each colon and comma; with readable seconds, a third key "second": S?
{"hour": 3, "minute": 37, "second": 44}
